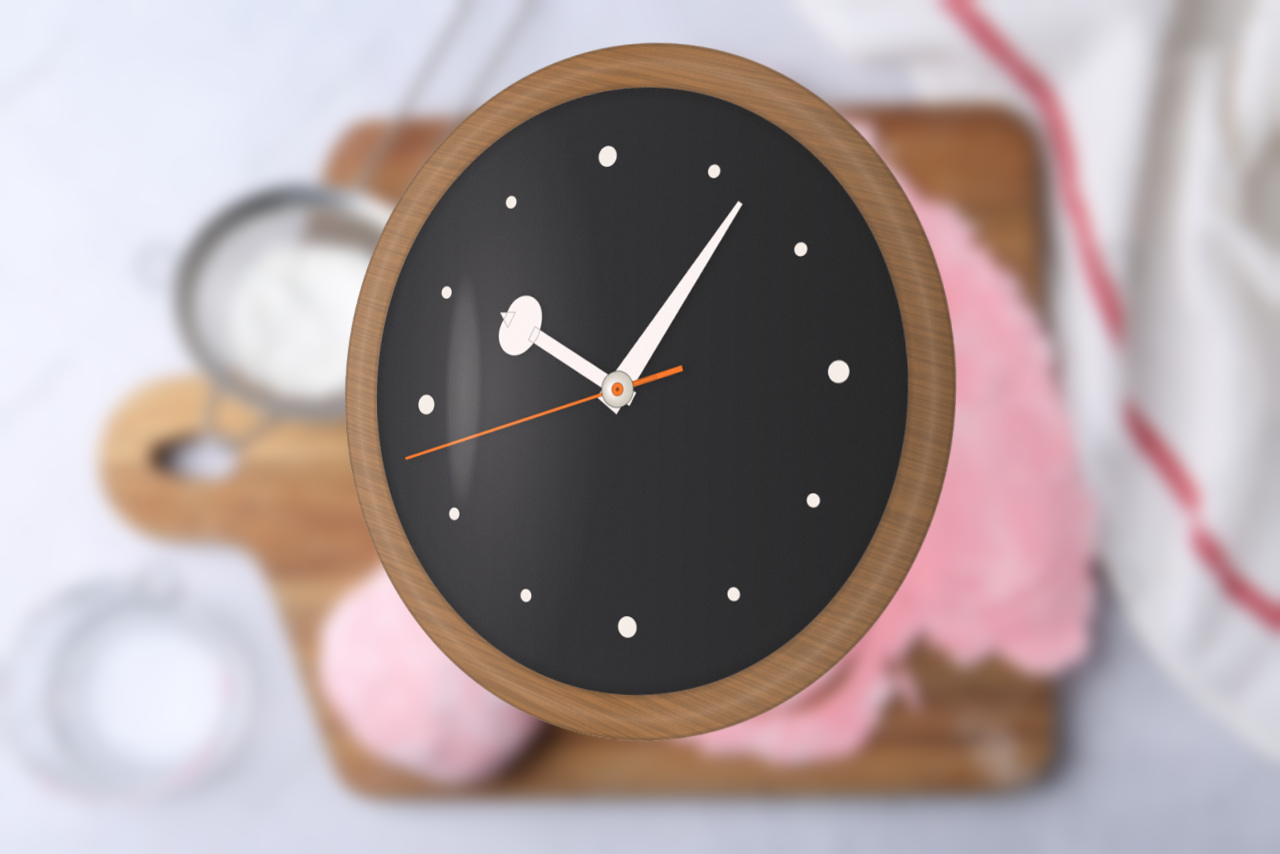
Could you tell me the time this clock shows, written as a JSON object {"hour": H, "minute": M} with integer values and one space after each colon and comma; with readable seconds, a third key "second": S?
{"hour": 10, "minute": 6, "second": 43}
